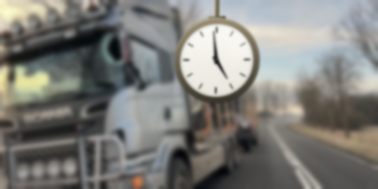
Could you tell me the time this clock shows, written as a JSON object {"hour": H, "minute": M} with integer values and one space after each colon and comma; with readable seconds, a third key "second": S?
{"hour": 4, "minute": 59}
